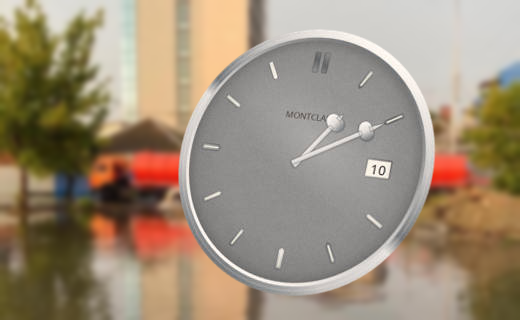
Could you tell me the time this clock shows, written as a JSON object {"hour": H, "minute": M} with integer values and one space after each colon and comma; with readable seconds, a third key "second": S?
{"hour": 1, "minute": 10}
